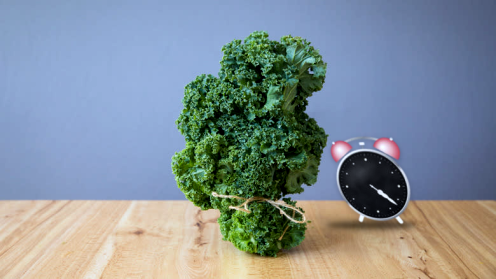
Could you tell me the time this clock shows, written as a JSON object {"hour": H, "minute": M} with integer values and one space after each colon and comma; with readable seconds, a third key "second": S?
{"hour": 4, "minute": 22}
